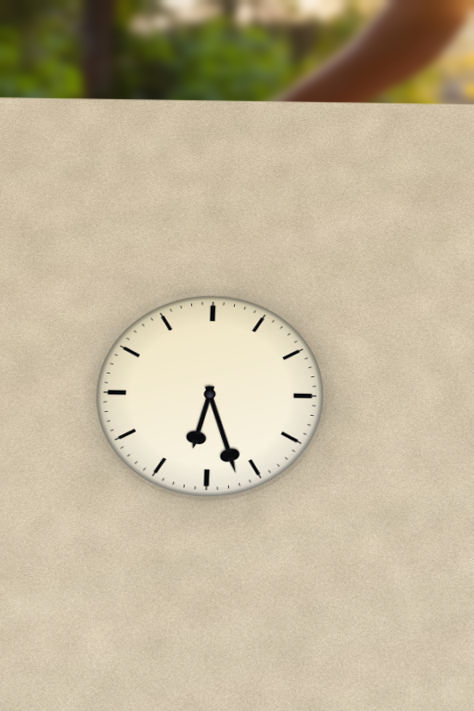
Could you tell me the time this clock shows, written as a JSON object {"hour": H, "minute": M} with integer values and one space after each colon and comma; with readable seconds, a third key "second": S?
{"hour": 6, "minute": 27}
